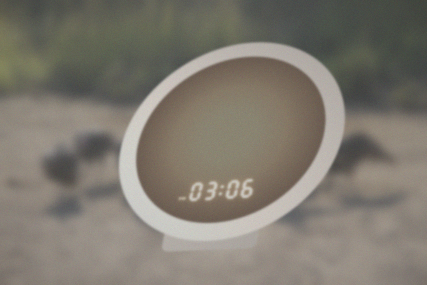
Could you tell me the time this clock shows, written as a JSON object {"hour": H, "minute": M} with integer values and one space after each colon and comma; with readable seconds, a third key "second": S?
{"hour": 3, "minute": 6}
